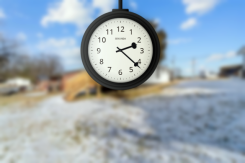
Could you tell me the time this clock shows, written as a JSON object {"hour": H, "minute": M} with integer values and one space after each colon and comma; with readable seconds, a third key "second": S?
{"hour": 2, "minute": 22}
